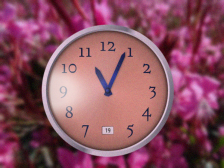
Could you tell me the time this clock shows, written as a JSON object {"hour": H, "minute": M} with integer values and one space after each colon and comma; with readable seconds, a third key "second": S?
{"hour": 11, "minute": 4}
